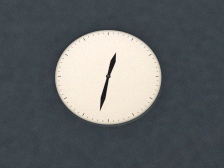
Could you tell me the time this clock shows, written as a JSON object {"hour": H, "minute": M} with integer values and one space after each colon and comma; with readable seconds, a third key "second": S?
{"hour": 12, "minute": 32}
